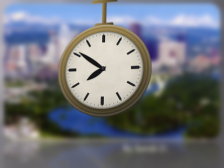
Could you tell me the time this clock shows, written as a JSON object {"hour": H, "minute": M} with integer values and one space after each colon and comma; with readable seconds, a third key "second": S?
{"hour": 7, "minute": 51}
